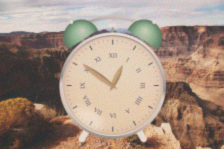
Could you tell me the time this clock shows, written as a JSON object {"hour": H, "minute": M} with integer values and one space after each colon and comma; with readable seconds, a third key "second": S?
{"hour": 12, "minute": 51}
